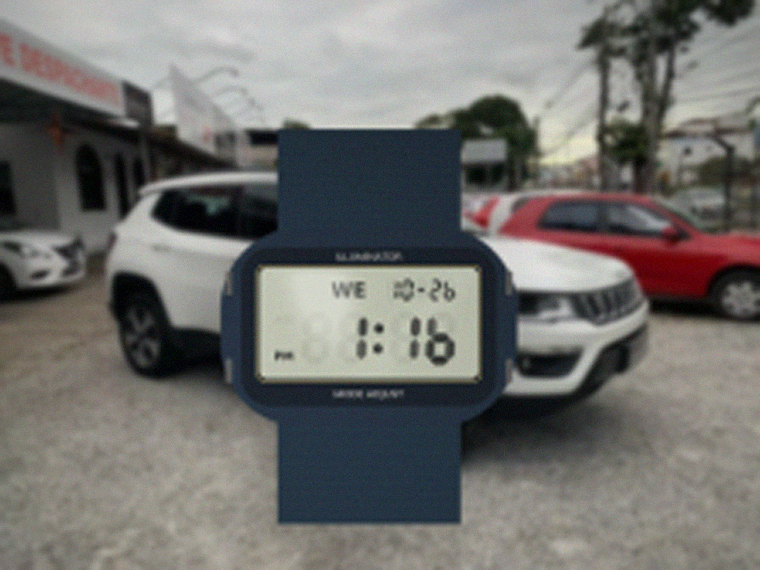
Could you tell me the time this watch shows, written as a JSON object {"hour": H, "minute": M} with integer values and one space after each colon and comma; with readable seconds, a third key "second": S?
{"hour": 1, "minute": 16}
